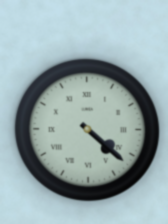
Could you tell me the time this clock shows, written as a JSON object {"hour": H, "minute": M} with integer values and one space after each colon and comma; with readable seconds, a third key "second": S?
{"hour": 4, "minute": 22}
